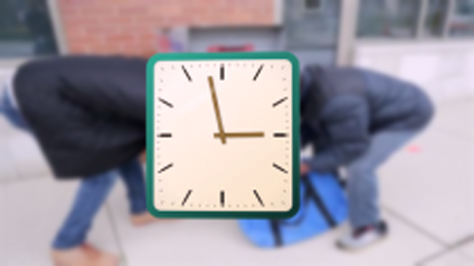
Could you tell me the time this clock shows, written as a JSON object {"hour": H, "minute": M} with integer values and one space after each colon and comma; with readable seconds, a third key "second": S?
{"hour": 2, "minute": 58}
